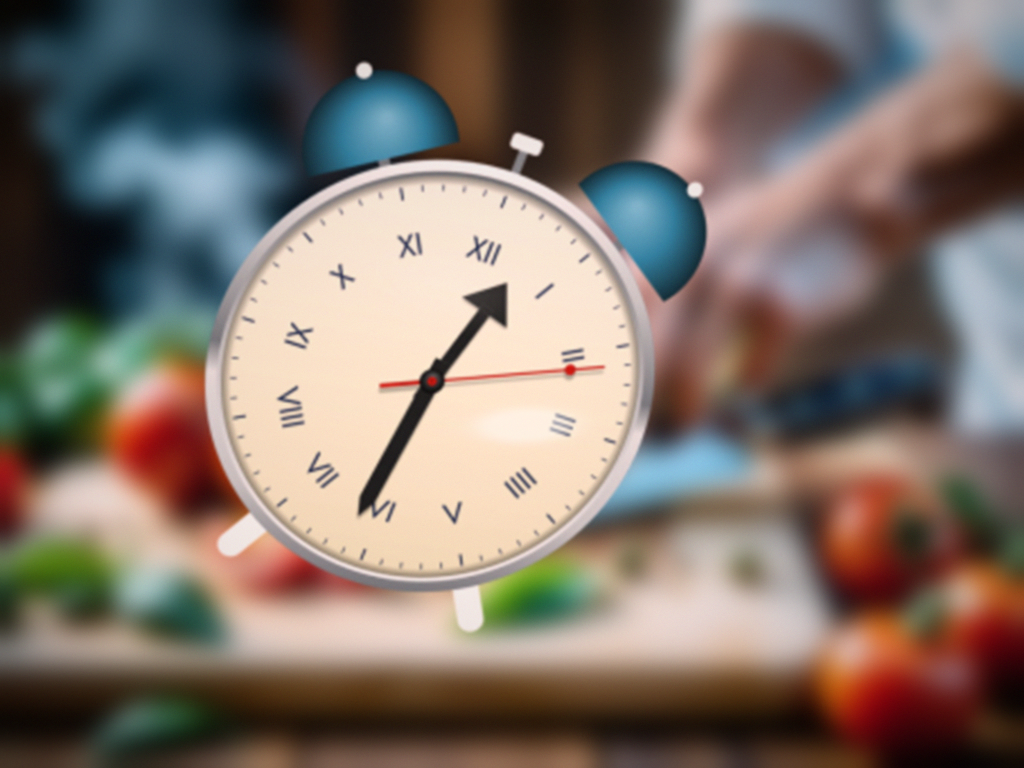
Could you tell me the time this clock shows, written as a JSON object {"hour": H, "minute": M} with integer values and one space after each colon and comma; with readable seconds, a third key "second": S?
{"hour": 12, "minute": 31, "second": 11}
